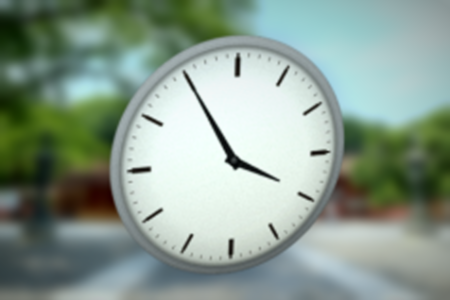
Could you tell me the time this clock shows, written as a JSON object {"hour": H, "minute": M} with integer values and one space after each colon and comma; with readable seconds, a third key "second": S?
{"hour": 3, "minute": 55}
